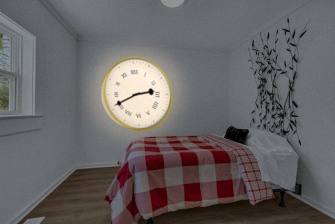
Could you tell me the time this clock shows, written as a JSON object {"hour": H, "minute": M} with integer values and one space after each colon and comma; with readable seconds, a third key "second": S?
{"hour": 2, "minute": 41}
